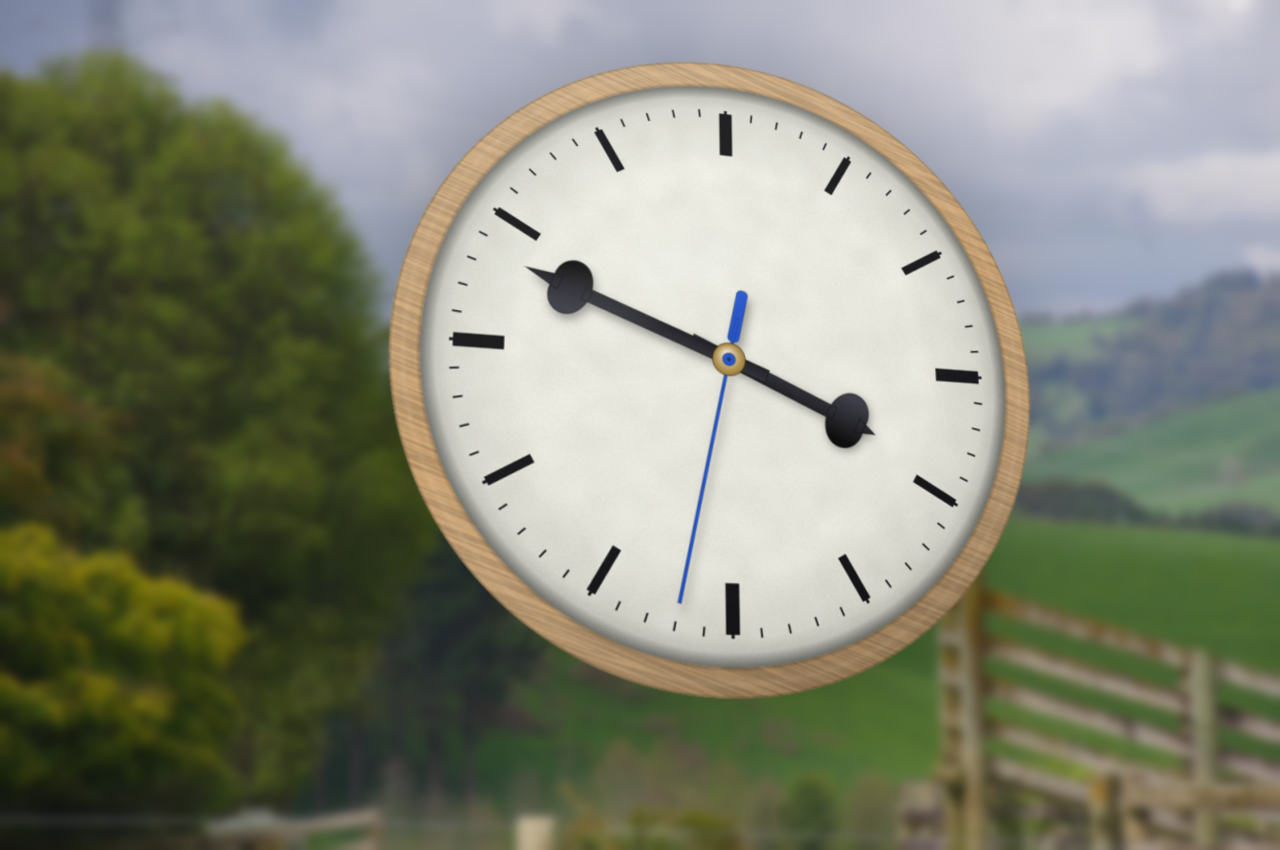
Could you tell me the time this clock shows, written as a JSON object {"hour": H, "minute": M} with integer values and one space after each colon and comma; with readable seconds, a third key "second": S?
{"hour": 3, "minute": 48, "second": 32}
